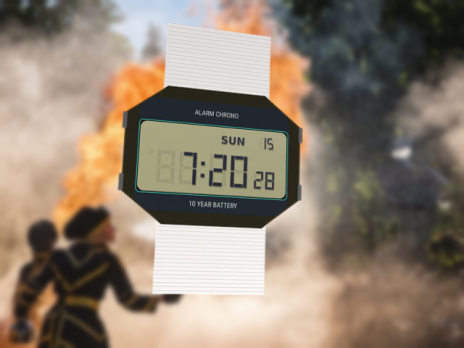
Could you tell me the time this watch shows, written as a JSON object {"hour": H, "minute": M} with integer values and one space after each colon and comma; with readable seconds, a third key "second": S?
{"hour": 7, "minute": 20, "second": 28}
